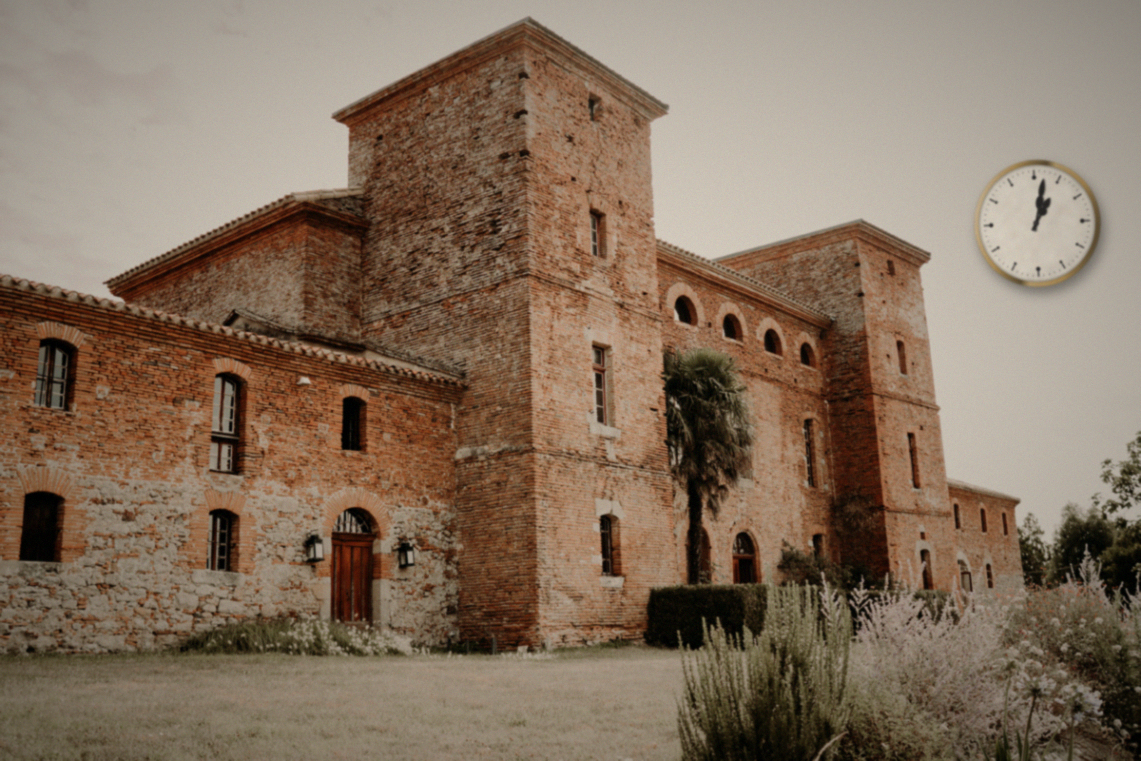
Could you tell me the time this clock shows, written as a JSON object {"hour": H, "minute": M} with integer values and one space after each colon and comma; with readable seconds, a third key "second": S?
{"hour": 1, "minute": 2}
